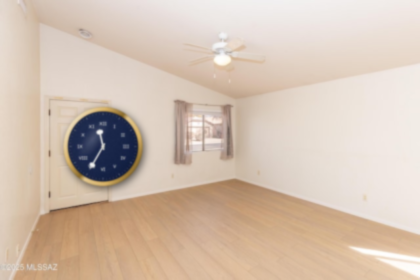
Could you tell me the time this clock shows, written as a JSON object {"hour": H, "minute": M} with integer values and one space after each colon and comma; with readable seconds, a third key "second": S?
{"hour": 11, "minute": 35}
